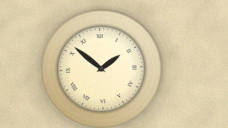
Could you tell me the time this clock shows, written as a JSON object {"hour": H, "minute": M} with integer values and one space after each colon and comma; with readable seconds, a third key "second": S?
{"hour": 1, "minute": 52}
